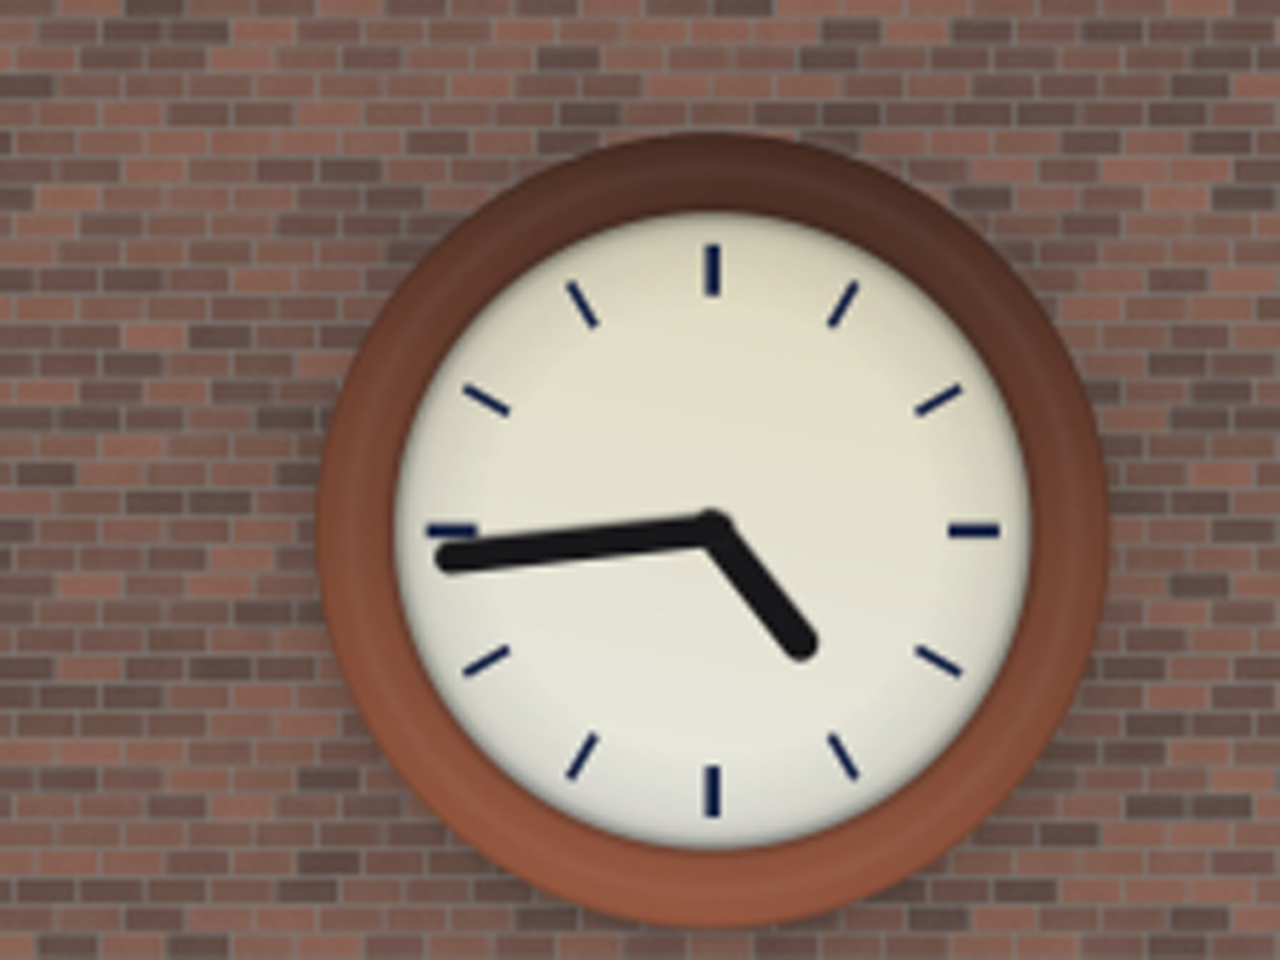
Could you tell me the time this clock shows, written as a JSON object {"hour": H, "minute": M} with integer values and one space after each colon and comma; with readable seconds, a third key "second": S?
{"hour": 4, "minute": 44}
